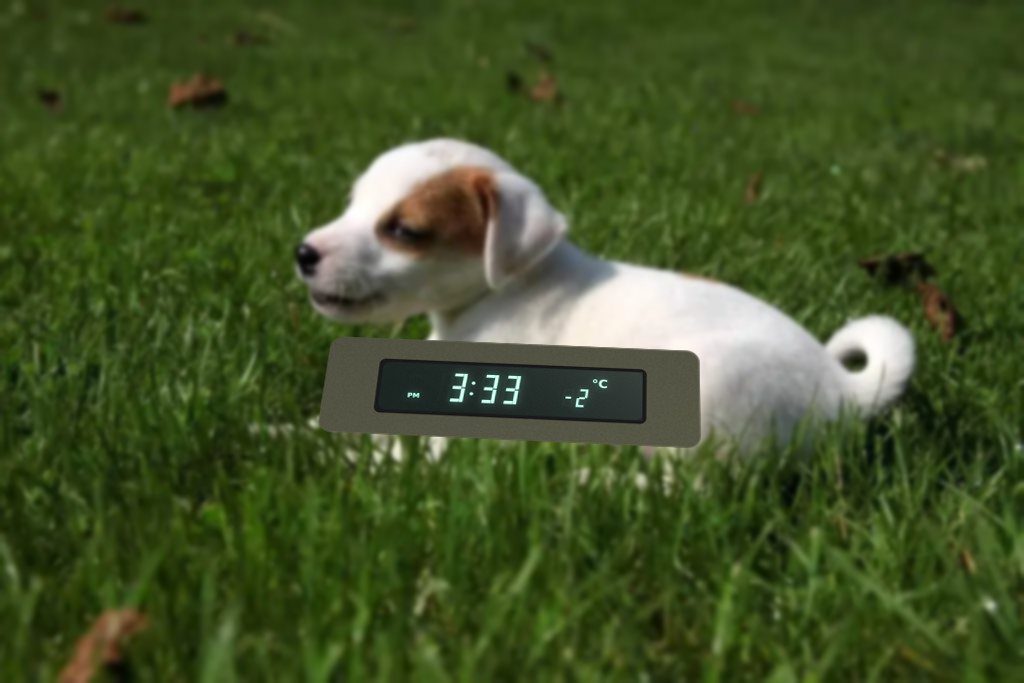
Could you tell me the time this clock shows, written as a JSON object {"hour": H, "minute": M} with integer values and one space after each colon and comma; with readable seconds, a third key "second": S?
{"hour": 3, "minute": 33}
